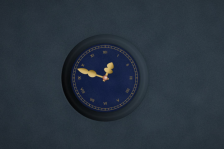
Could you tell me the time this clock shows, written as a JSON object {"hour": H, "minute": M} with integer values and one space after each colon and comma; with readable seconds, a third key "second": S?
{"hour": 12, "minute": 48}
